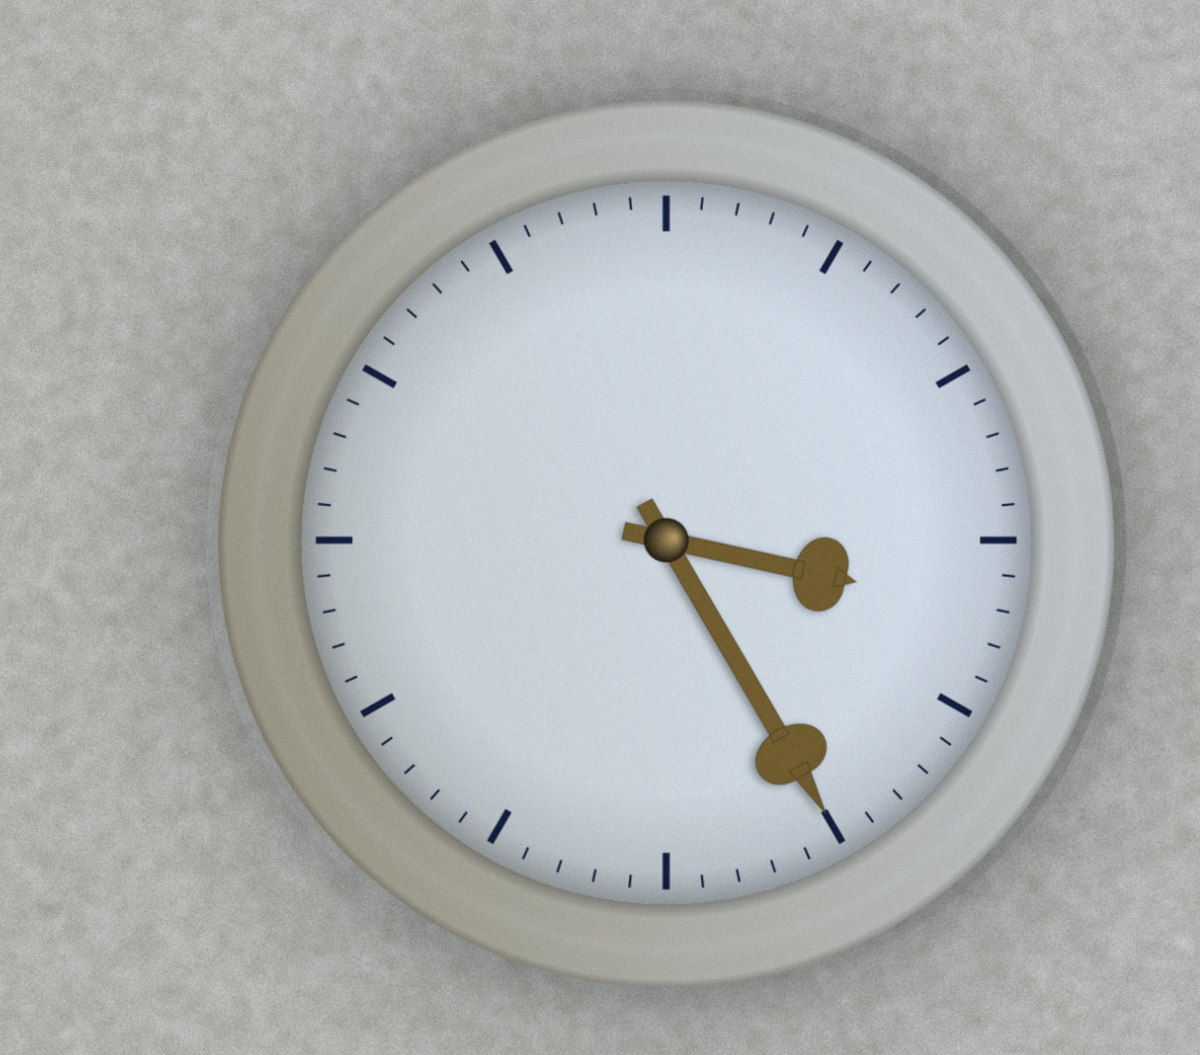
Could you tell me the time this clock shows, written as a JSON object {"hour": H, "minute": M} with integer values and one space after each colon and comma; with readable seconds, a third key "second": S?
{"hour": 3, "minute": 25}
